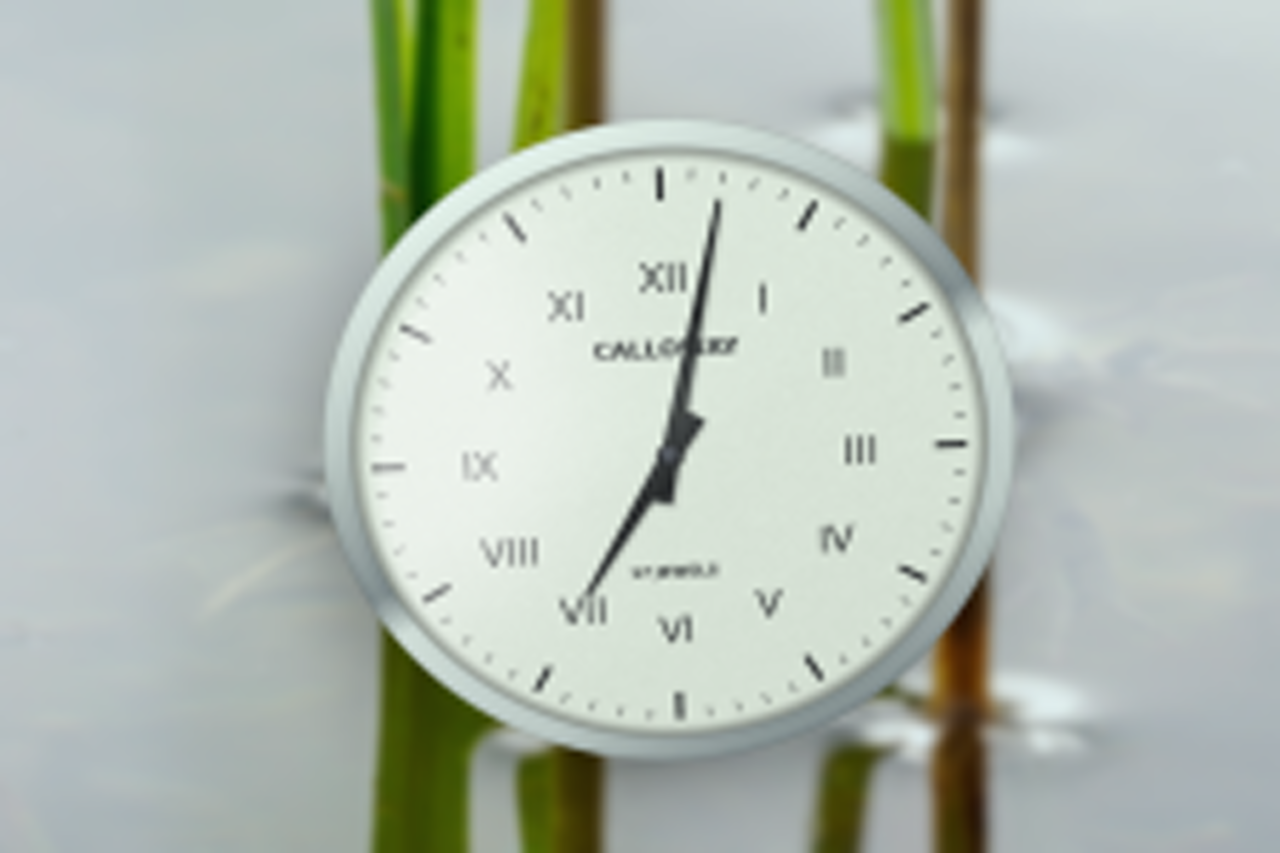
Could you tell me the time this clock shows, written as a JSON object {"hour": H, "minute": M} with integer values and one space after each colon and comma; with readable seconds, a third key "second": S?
{"hour": 7, "minute": 2}
